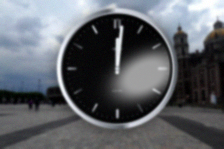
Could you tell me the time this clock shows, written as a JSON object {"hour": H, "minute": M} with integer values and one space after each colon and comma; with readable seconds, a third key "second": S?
{"hour": 12, "minute": 1}
